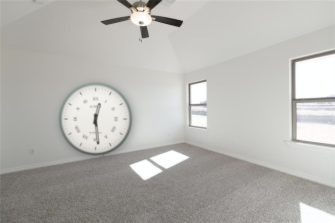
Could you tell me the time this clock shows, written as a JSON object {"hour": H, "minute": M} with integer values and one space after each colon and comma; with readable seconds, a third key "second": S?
{"hour": 12, "minute": 29}
